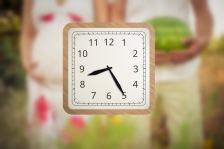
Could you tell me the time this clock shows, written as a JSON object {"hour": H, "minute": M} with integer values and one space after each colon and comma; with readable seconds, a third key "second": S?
{"hour": 8, "minute": 25}
